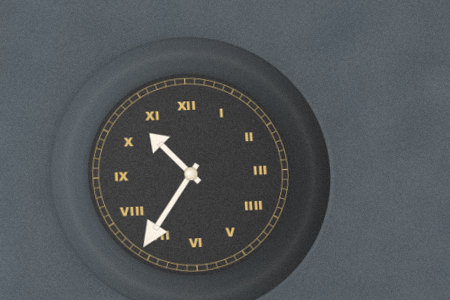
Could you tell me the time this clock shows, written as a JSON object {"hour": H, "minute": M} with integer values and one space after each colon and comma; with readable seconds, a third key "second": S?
{"hour": 10, "minute": 36}
